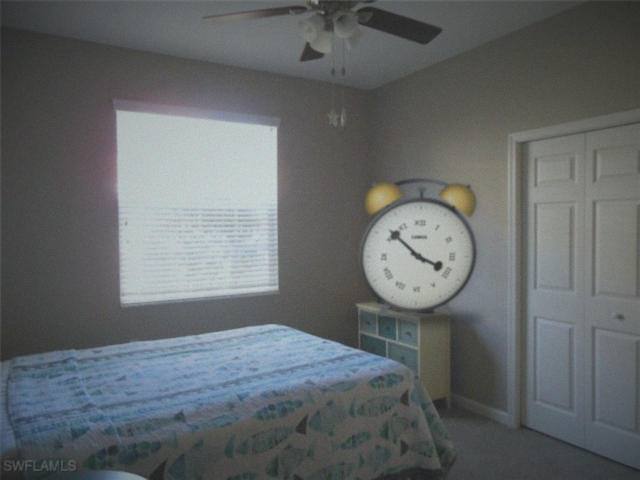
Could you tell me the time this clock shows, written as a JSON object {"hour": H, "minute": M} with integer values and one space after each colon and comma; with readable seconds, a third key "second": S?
{"hour": 3, "minute": 52}
